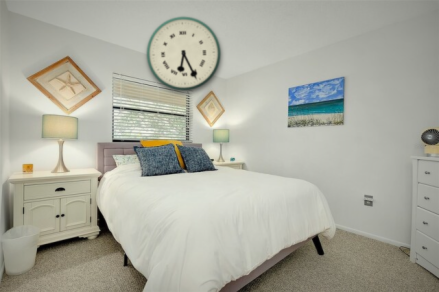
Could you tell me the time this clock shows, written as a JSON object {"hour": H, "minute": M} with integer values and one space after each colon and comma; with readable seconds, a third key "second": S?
{"hour": 6, "minute": 26}
